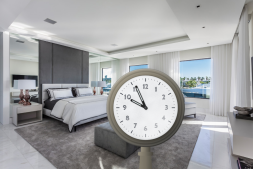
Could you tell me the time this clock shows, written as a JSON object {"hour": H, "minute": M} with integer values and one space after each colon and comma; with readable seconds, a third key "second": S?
{"hour": 9, "minute": 56}
